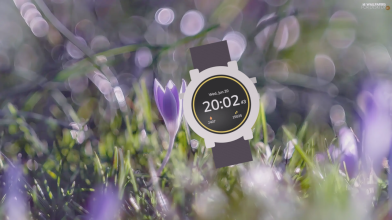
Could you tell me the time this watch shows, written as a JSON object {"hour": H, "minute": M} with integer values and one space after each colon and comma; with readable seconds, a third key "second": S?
{"hour": 20, "minute": 2}
